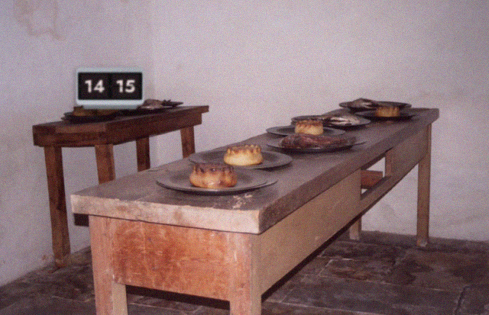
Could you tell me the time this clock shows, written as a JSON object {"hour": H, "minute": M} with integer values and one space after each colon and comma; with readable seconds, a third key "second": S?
{"hour": 14, "minute": 15}
